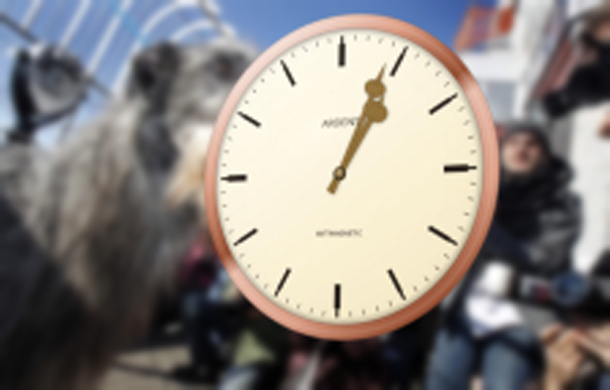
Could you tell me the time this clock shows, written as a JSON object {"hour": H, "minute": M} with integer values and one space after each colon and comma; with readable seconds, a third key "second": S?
{"hour": 1, "minute": 4}
